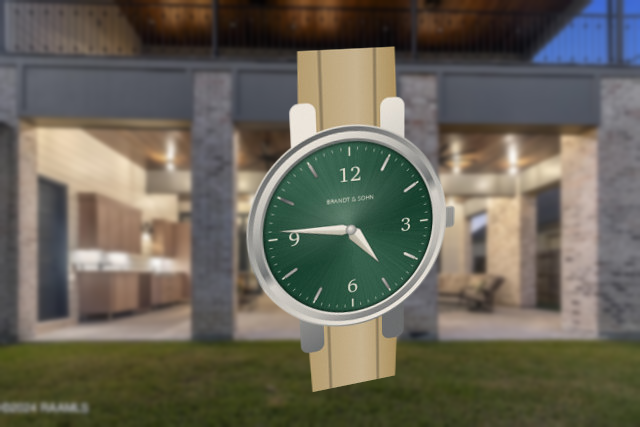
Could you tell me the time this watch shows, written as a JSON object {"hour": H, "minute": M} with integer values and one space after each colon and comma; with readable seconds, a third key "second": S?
{"hour": 4, "minute": 46}
